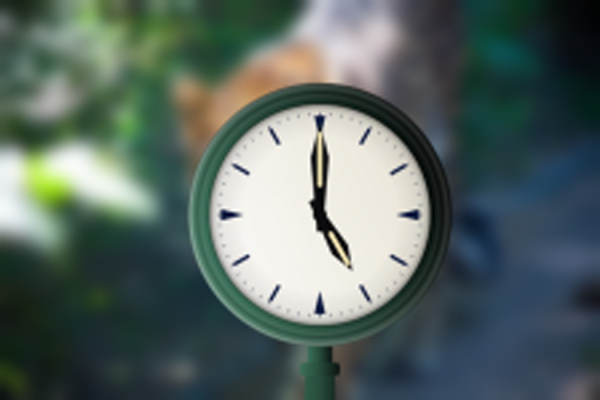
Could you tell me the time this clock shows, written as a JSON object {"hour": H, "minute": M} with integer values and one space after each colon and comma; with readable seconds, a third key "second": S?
{"hour": 5, "minute": 0}
